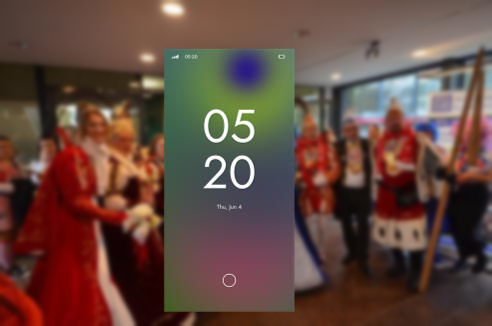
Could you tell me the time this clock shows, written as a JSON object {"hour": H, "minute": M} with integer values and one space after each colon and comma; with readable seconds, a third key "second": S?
{"hour": 5, "minute": 20}
